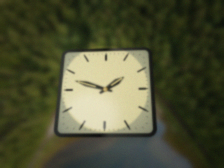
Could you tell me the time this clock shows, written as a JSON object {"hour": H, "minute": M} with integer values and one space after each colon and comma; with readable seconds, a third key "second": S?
{"hour": 1, "minute": 48}
